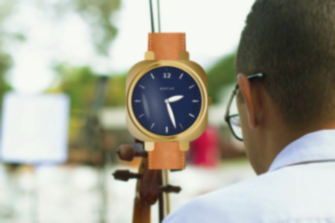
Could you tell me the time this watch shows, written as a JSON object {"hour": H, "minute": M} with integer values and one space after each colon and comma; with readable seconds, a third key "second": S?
{"hour": 2, "minute": 27}
